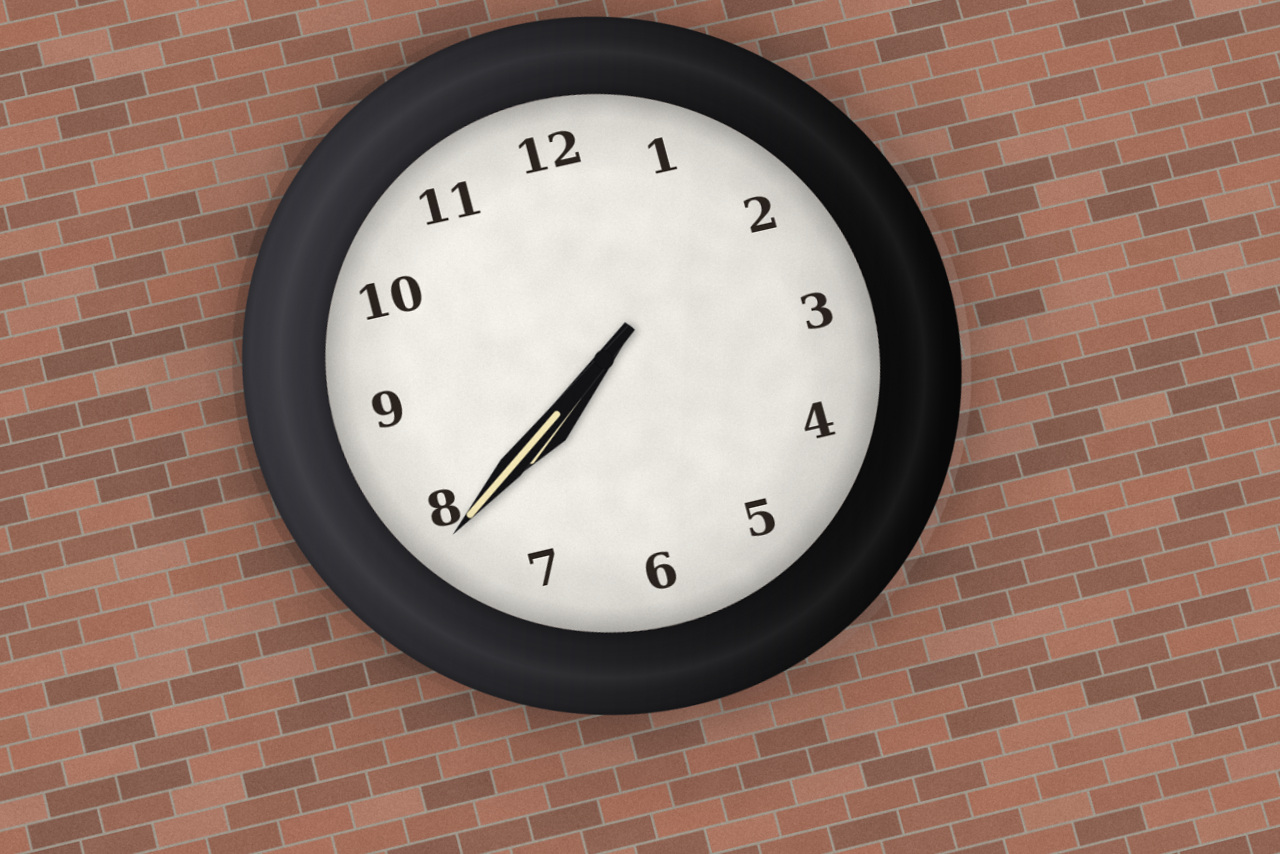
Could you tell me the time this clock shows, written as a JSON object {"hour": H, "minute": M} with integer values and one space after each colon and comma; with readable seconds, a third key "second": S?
{"hour": 7, "minute": 39}
